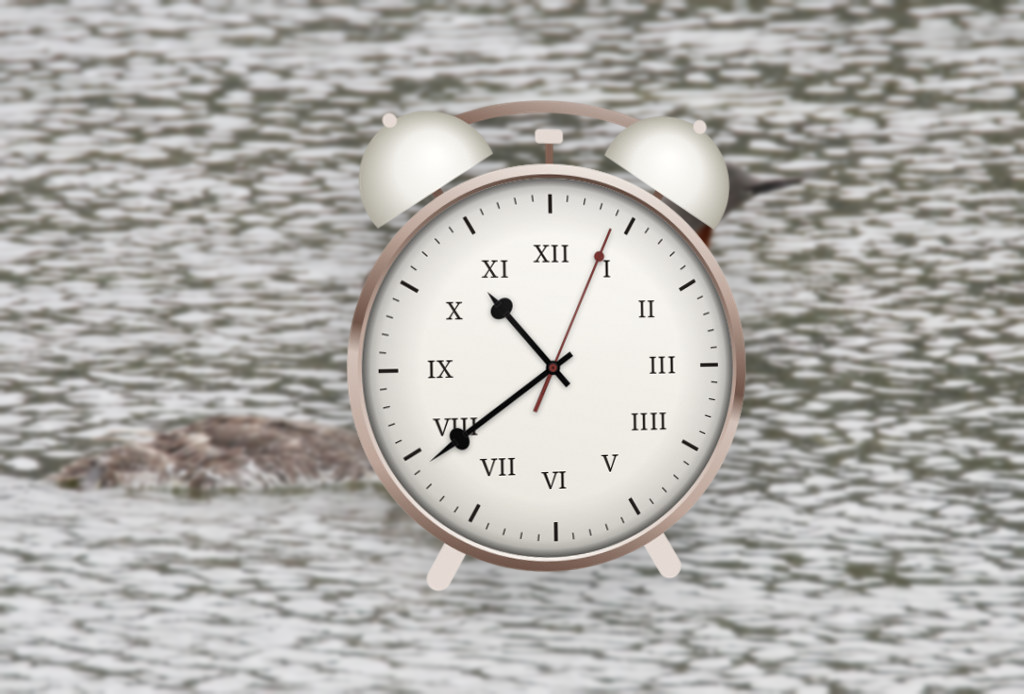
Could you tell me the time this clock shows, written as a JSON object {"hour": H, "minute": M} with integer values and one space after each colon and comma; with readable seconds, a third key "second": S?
{"hour": 10, "minute": 39, "second": 4}
